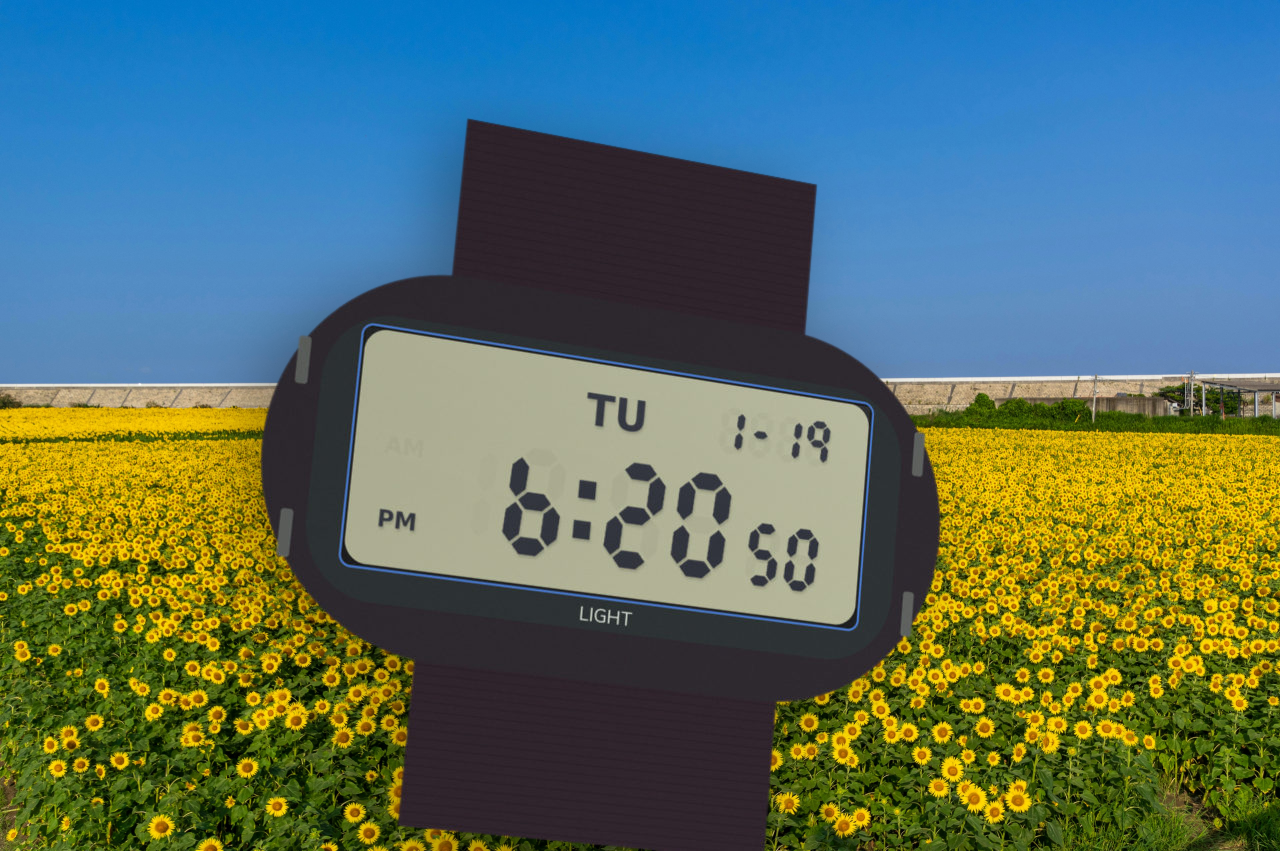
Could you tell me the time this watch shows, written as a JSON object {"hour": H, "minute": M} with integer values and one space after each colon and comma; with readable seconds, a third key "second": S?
{"hour": 6, "minute": 20, "second": 50}
